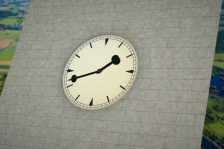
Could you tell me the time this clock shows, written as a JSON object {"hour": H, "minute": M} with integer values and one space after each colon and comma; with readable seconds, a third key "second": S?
{"hour": 1, "minute": 42}
